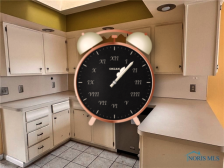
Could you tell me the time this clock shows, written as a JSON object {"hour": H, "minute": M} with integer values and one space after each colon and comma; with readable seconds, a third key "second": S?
{"hour": 1, "minute": 7}
